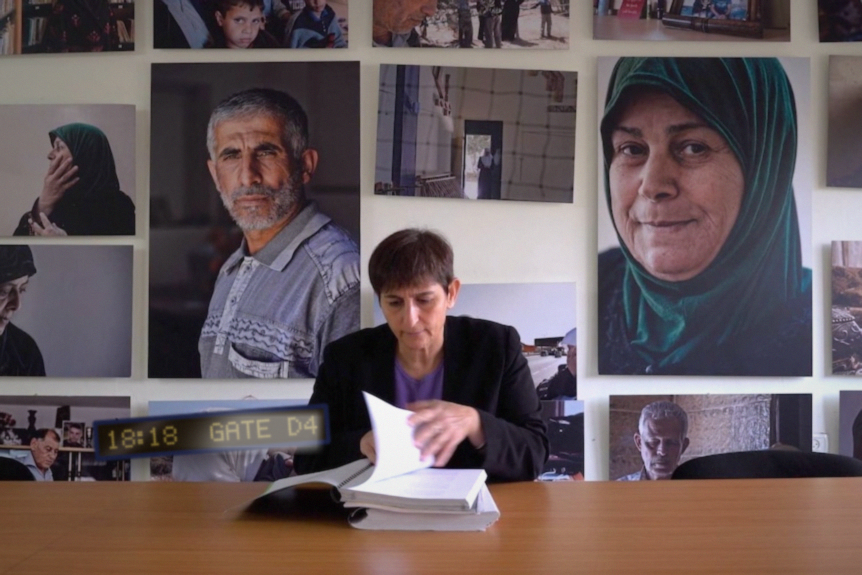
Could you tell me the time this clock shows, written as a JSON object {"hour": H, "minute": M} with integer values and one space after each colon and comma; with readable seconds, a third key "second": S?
{"hour": 18, "minute": 18}
